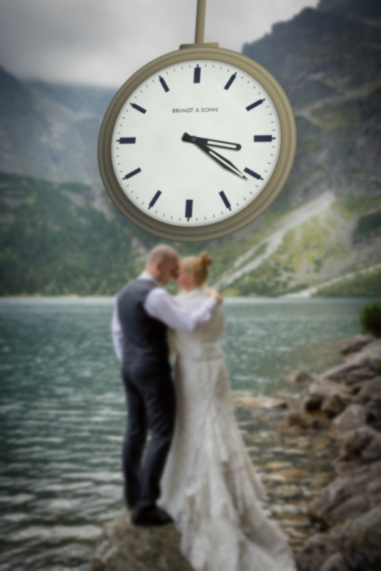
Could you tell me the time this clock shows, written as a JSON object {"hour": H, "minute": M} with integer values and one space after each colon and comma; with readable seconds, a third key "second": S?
{"hour": 3, "minute": 21}
